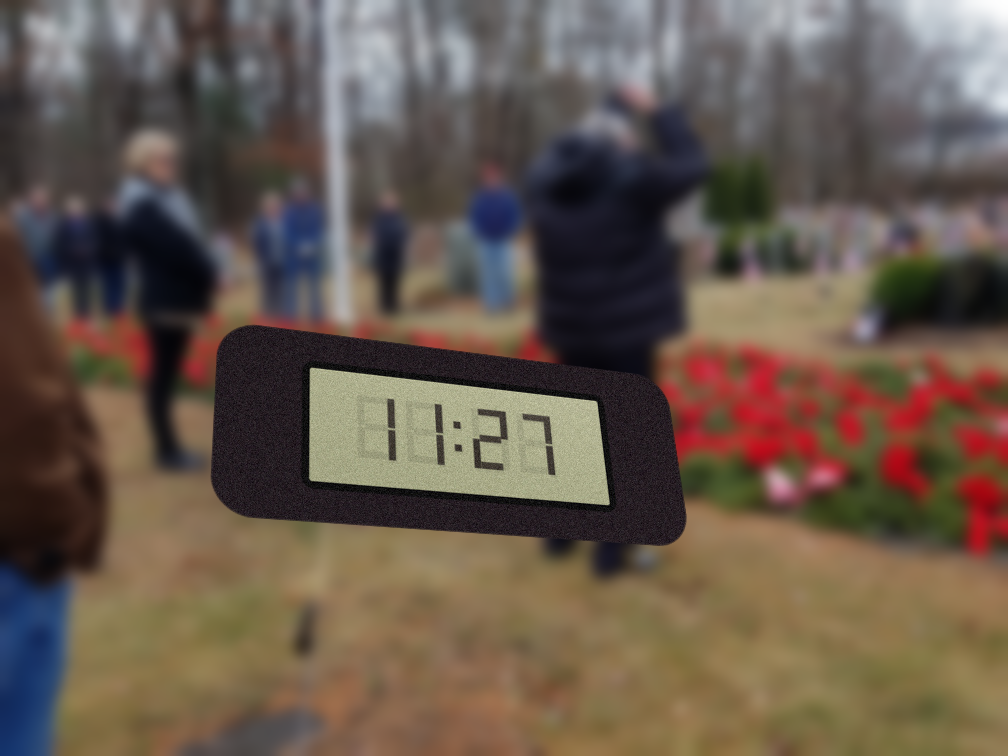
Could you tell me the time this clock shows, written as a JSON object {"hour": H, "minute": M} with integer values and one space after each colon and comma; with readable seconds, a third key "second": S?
{"hour": 11, "minute": 27}
